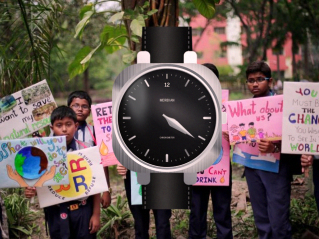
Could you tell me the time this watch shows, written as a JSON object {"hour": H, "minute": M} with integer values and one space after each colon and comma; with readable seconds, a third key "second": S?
{"hour": 4, "minute": 21}
